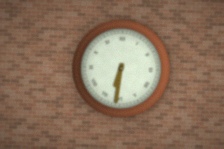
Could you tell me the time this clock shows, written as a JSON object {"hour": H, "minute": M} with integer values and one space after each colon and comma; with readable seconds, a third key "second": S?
{"hour": 6, "minute": 31}
